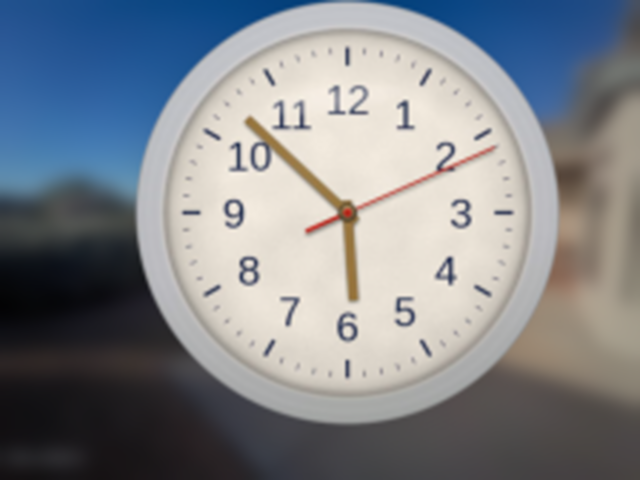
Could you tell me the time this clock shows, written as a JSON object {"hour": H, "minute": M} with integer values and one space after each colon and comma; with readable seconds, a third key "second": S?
{"hour": 5, "minute": 52, "second": 11}
